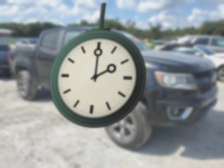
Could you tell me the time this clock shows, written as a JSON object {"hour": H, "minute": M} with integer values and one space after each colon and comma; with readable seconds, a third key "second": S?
{"hour": 2, "minute": 0}
